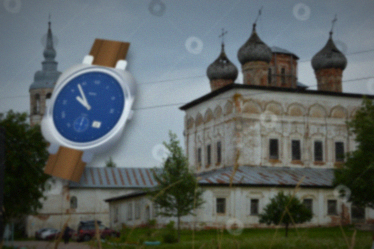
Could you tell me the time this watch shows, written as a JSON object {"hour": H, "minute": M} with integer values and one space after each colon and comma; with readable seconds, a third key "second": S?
{"hour": 9, "minute": 53}
